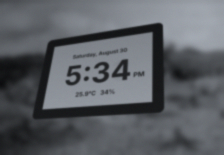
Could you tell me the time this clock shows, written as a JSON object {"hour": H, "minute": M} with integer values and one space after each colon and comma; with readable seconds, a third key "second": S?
{"hour": 5, "minute": 34}
